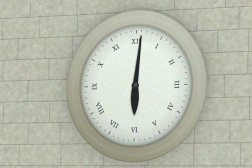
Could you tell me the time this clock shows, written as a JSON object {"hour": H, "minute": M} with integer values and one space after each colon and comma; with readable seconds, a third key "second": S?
{"hour": 6, "minute": 1}
